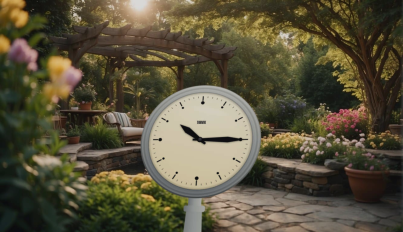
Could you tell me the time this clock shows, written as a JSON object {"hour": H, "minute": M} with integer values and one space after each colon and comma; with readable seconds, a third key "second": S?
{"hour": 10, "minute": 15}
